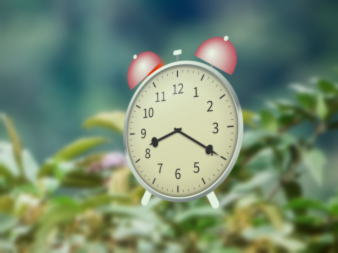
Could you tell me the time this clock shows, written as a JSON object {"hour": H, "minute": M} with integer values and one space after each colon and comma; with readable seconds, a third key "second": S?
{"hour": 8, "minute": 20}
